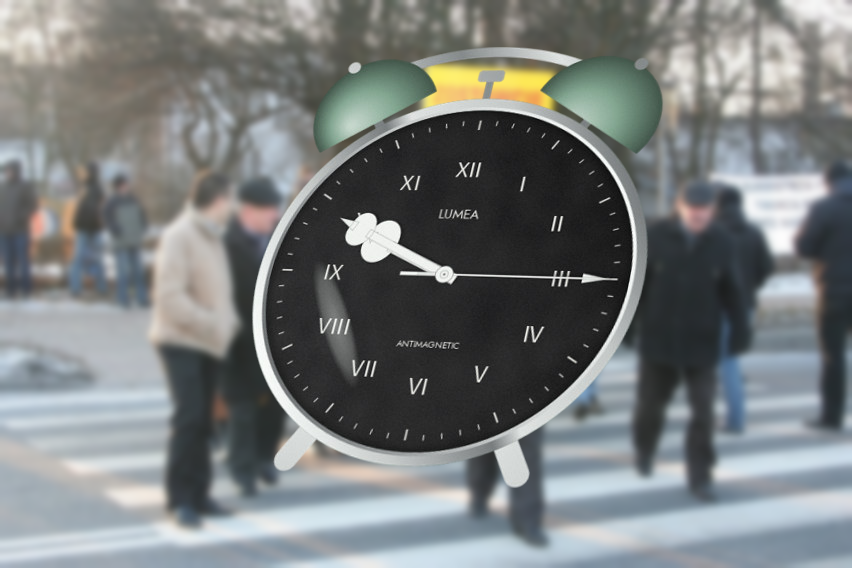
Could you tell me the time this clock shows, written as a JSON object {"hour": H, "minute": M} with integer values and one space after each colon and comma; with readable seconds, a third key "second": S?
{"hour": 9, "minute": 49, "second": 15}
